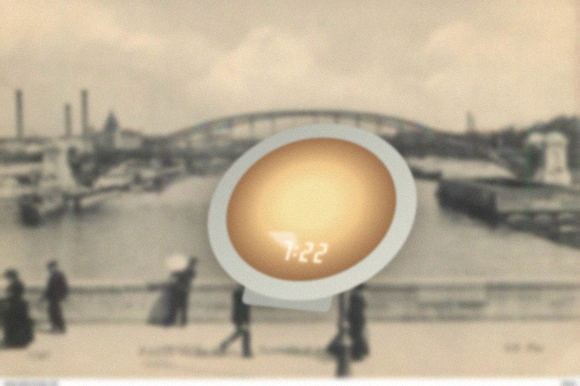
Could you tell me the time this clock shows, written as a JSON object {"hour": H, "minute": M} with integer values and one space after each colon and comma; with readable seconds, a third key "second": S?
{"hour": 7, "minute": 22}
